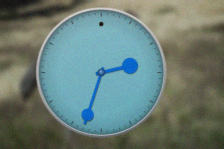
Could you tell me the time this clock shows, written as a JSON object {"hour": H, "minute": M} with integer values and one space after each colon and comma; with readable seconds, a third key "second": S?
{"hour": 2, "minute": 33}
